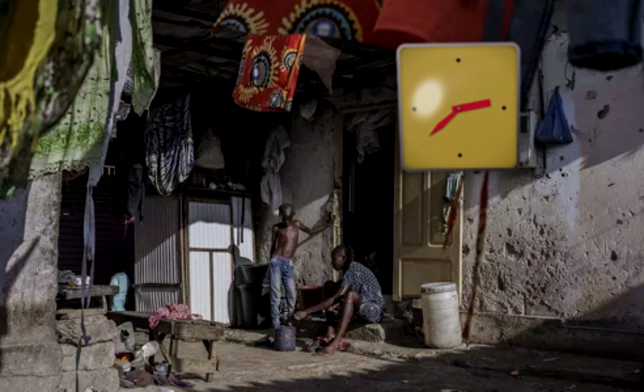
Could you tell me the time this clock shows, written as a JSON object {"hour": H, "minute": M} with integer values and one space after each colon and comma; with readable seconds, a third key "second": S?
{"hour": 2, "minute": 38}
